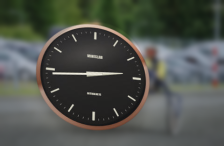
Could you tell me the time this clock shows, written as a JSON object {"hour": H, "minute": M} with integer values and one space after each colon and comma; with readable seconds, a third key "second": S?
{"hour": 2, "minute": 44}
